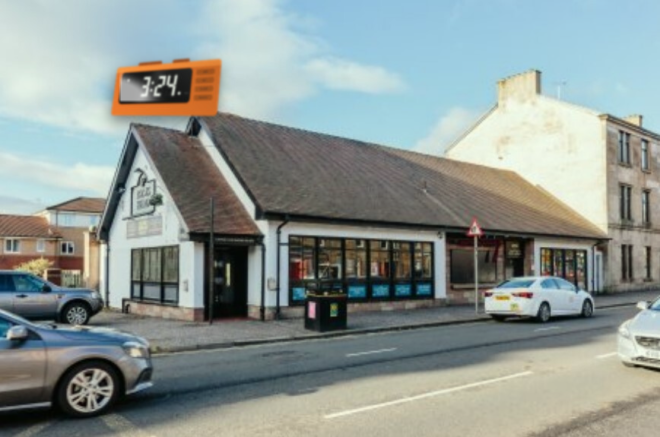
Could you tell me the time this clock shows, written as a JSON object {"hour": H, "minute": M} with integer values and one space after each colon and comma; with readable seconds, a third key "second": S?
{"hour": 3, "minute": 24}
